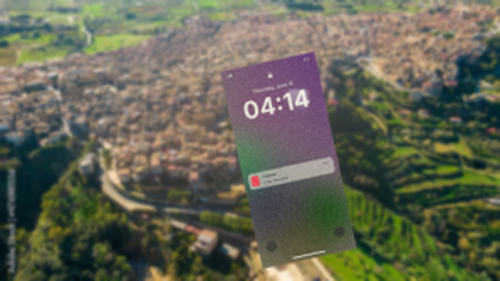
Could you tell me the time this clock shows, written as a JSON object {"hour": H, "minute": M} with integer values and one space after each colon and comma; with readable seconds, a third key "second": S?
{"hour": 4, "minute": 14}
